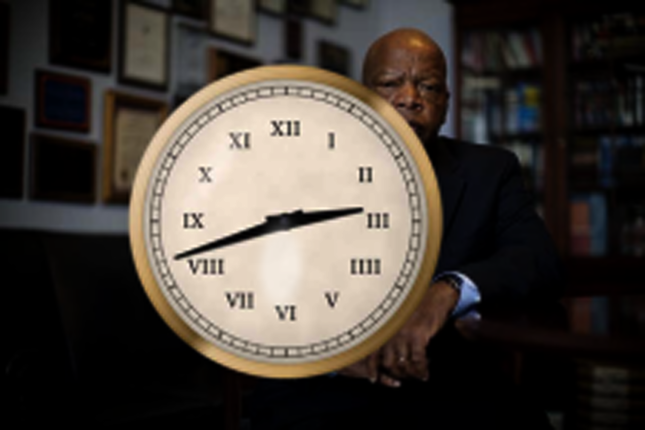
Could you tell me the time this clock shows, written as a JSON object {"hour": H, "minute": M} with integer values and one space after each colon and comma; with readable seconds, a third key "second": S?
{"hour": 2, "minute": 42}
